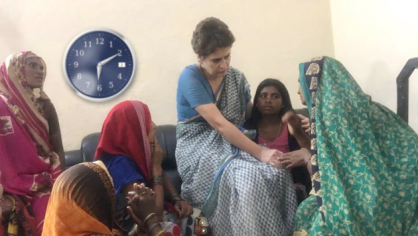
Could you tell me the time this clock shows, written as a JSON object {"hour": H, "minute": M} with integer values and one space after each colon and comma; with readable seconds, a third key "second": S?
{"hour": 6, "minute": 10}
